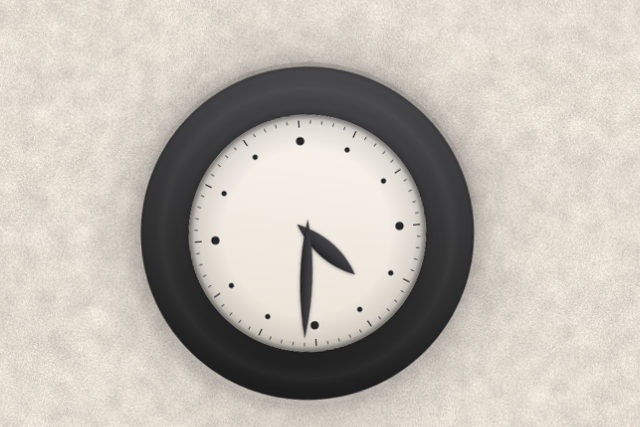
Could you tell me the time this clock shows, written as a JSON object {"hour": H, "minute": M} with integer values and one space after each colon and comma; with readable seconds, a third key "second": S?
{"hour": 4, "minute": 31}
